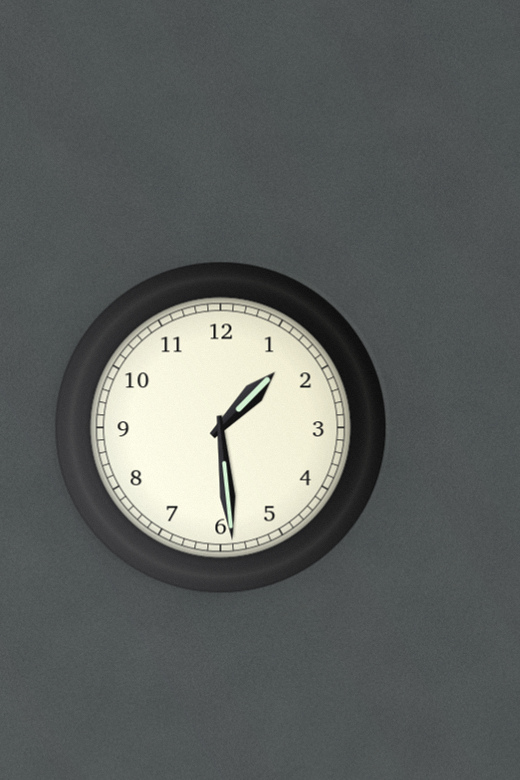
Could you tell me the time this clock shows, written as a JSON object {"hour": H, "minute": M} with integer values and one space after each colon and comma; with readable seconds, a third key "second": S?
{"hour": 1, "minute": 29}
